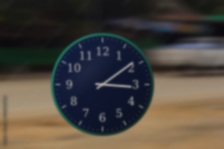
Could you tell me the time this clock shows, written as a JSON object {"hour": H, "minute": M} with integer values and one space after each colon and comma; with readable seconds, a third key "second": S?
{"hour": 3, "minute": 9}
